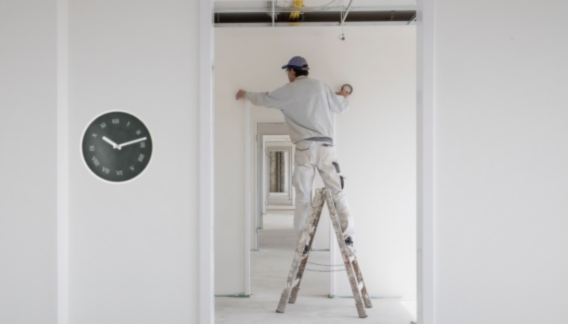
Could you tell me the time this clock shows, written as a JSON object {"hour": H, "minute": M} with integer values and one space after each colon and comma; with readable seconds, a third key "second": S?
{"hour": 10, "minute": 13}
